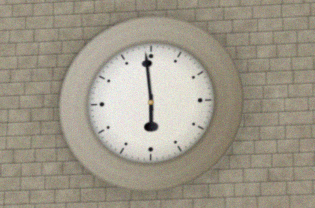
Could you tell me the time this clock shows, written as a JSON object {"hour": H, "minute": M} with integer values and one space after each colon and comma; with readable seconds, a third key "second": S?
{"hour": 5, "minute": 59}
